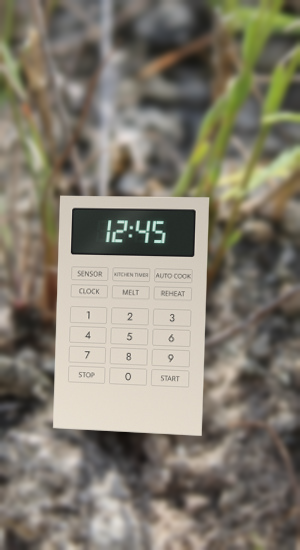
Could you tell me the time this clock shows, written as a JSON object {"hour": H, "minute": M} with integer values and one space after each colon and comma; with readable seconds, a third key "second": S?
{"hour": 12, "minute": 45}
